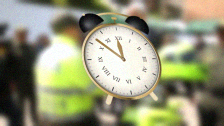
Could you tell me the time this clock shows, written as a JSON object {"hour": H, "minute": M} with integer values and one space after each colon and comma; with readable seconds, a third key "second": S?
{"hour": 11, "minute": 52}
